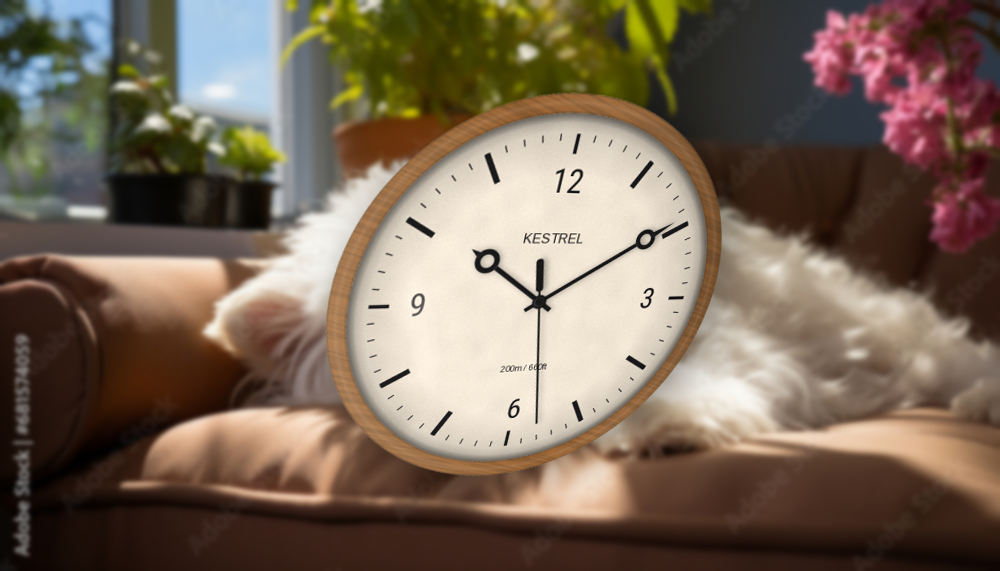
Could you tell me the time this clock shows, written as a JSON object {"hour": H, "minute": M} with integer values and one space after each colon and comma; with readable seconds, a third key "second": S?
{"hour": 10, "minute": 9, "second": 28}
